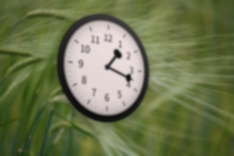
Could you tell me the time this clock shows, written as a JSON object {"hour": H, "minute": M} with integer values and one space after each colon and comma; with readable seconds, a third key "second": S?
{"hour": 1, "minute": 18}
